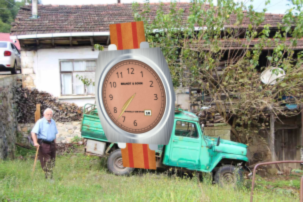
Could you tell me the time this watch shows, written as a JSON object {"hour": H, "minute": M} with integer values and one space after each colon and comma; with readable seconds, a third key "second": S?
{"hour": 7, "minute": 37}
